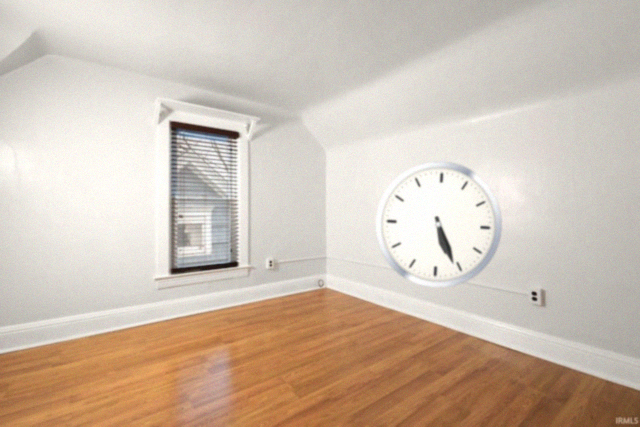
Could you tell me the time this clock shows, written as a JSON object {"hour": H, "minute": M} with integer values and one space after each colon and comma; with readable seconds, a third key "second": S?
{"hour": 5, "minute": 26}
